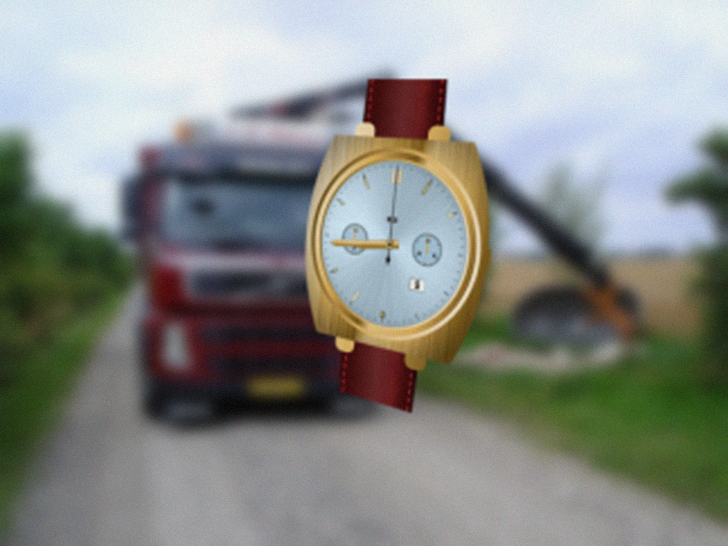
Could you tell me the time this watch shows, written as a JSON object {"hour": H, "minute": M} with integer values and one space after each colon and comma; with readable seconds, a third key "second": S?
{"hour": 8, "minute": 44}
